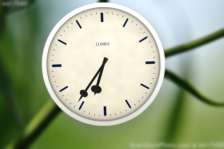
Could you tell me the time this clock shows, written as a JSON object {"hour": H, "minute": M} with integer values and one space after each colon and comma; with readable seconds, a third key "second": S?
{"hour": 6, "minute": 36}
